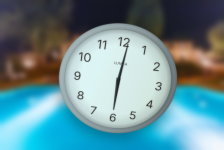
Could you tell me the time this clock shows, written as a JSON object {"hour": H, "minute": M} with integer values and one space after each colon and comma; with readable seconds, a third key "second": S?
{"hour": 6, "minute": 1}
